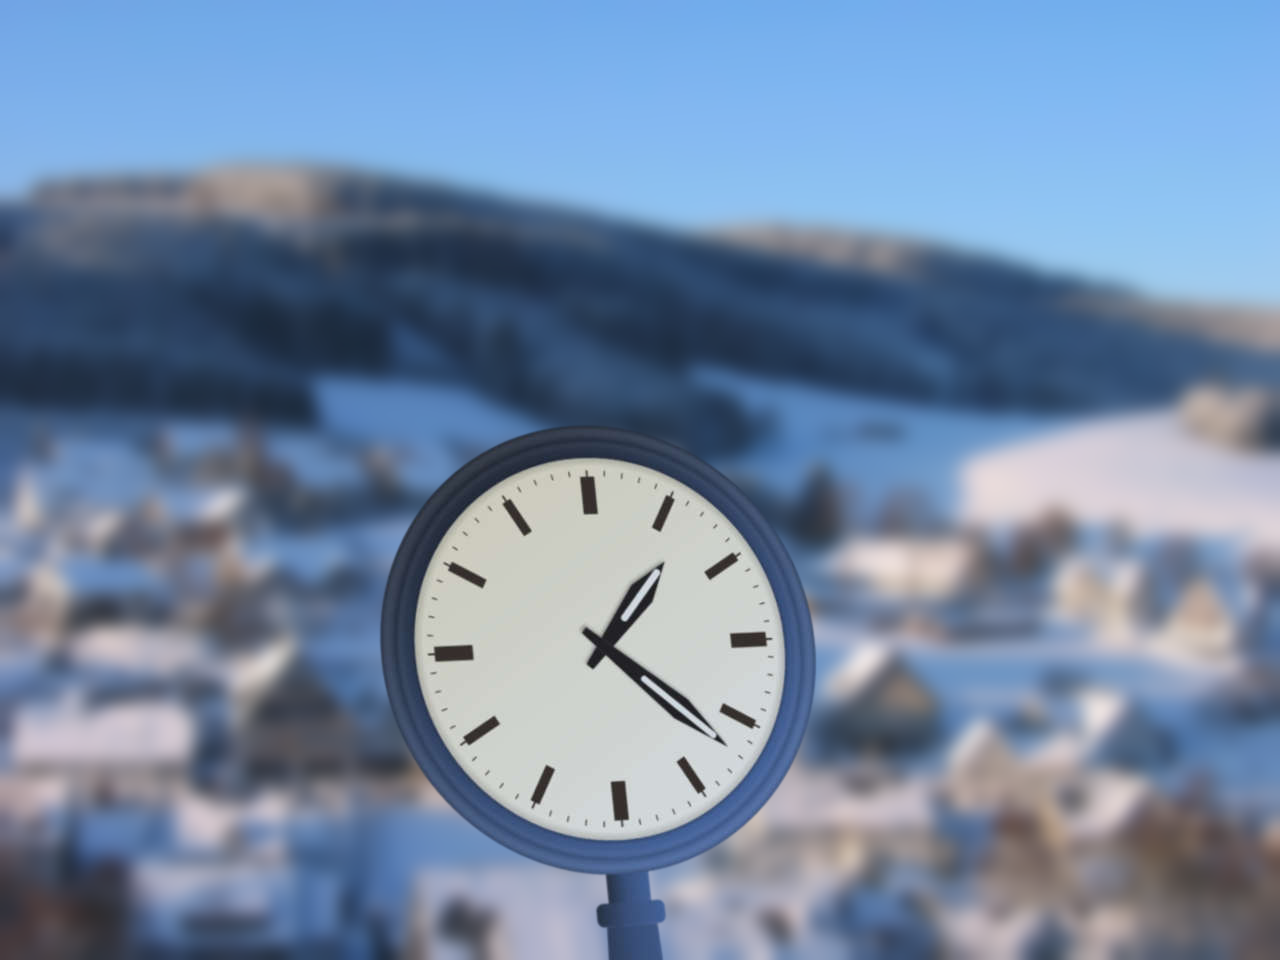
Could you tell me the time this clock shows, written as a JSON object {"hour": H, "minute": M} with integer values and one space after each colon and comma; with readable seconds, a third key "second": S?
{"hour": 1, "minute": 22}
